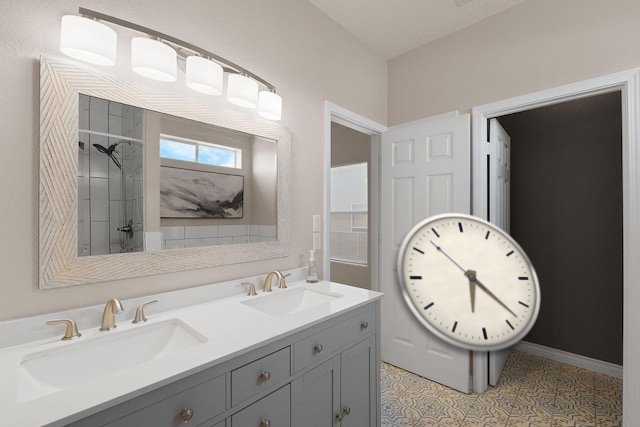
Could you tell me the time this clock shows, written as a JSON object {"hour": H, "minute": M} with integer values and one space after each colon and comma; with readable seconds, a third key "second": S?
{"hour": 6, "minute": 22, "second": 53}
